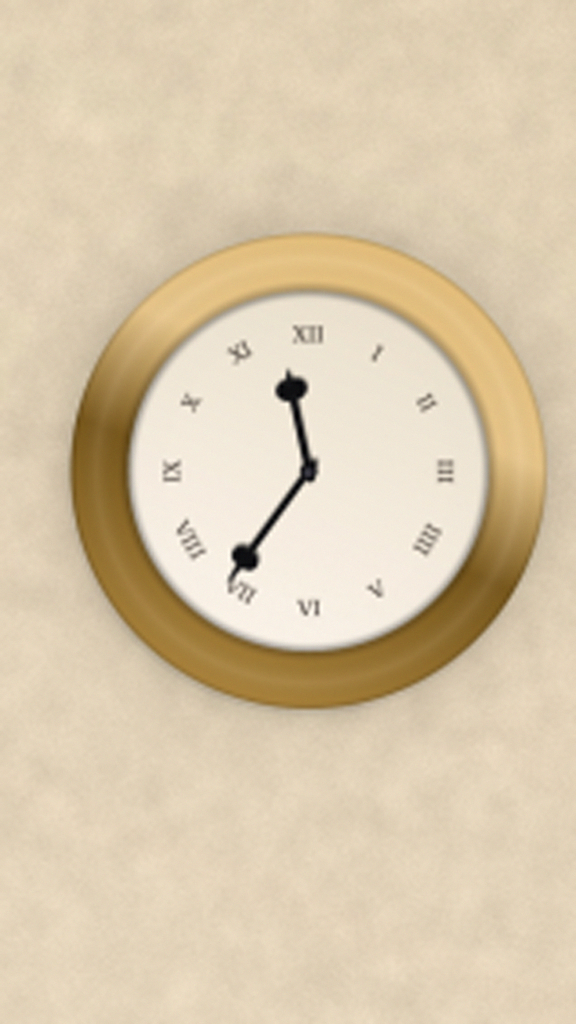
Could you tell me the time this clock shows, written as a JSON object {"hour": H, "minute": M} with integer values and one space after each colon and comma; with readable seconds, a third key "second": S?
{"hour": 11, "minute": 36}
